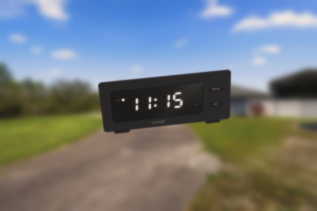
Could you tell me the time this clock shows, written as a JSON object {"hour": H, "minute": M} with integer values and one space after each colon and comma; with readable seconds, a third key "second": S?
{"hour": 11, "minute": 15}
